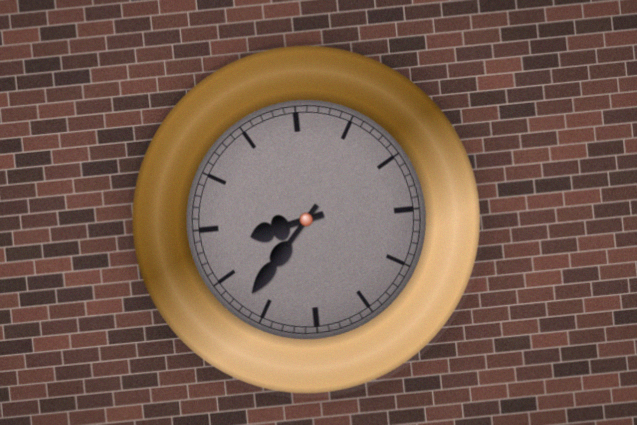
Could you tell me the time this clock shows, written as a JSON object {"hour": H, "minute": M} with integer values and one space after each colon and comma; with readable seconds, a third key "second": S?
{"hour": 8, "minute": 37}
